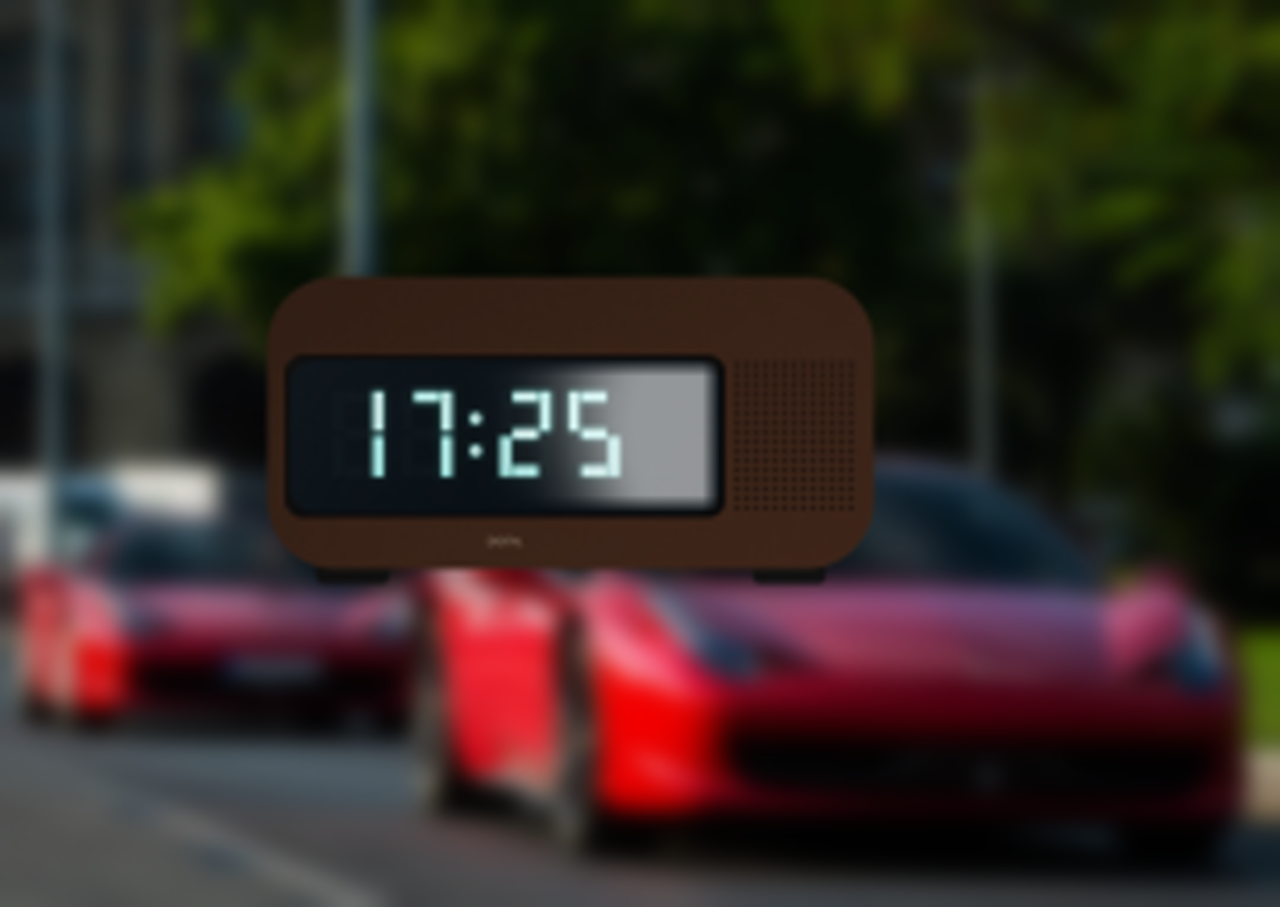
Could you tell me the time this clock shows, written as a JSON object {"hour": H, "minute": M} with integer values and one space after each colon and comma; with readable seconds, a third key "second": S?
{"hour": 17, "minute": 25}
